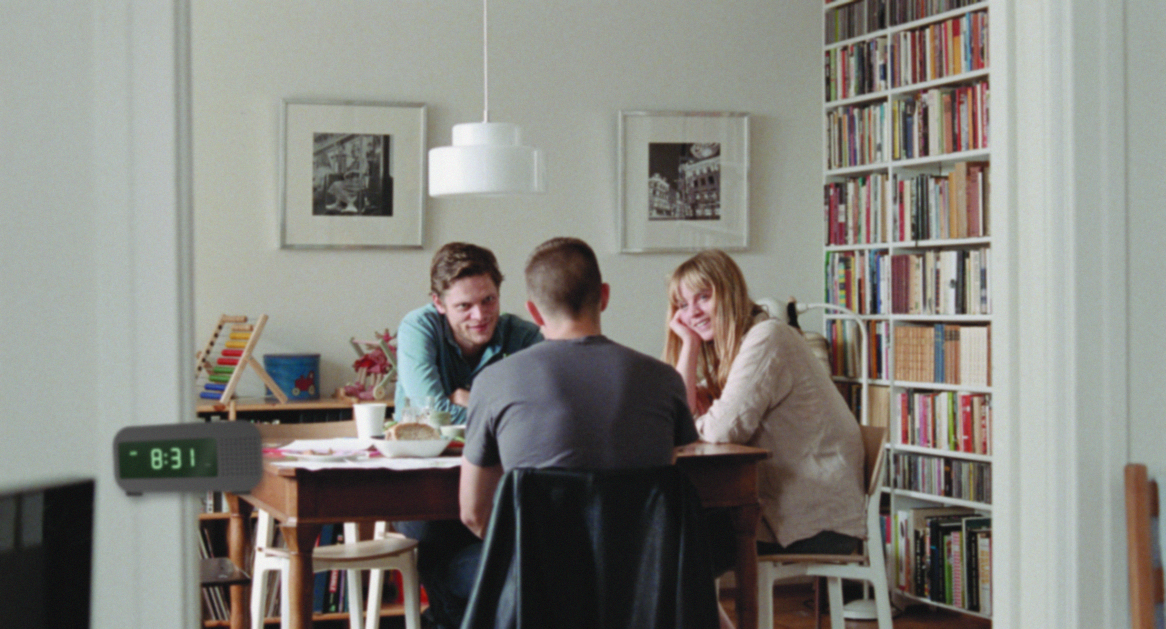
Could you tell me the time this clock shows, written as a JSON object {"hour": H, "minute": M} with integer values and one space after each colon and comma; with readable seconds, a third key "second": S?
{"hour": 8, "minute": 31}
